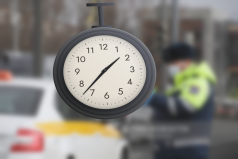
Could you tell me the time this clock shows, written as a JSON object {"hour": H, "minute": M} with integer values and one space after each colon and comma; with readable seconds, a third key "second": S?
{"hour": 1, "minute": 37}
